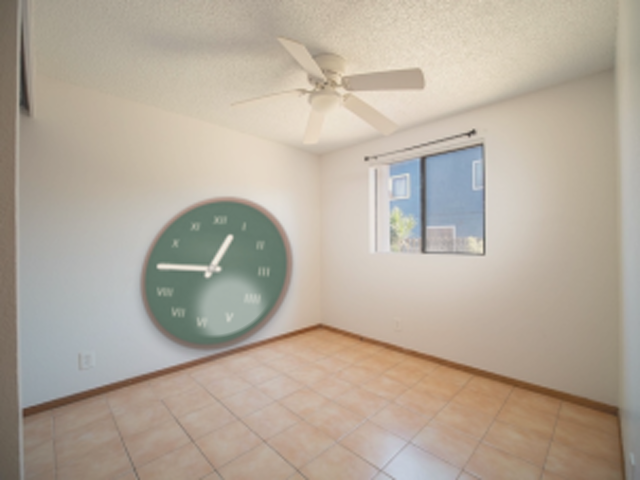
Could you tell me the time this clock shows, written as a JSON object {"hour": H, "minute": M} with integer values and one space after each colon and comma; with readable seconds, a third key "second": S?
{"hour": 12, "minute": 45}
